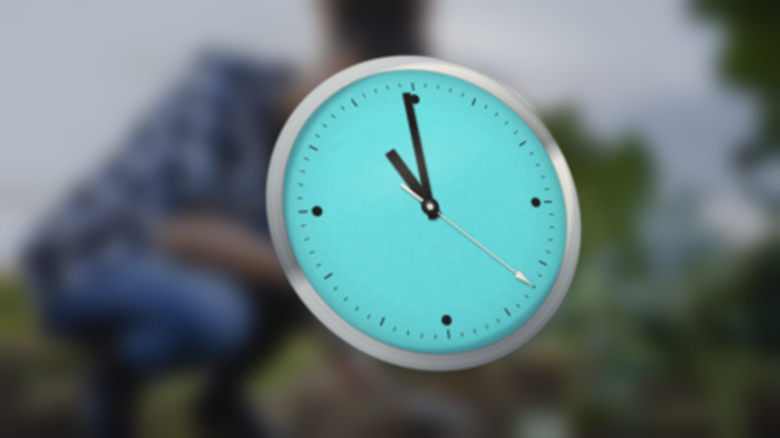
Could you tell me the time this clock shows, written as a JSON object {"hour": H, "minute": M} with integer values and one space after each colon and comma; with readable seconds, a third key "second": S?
{"hour": 10, "minute": 59, "second": 22}
